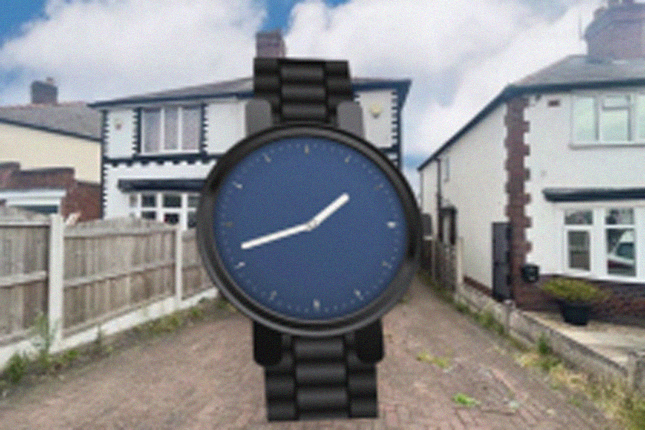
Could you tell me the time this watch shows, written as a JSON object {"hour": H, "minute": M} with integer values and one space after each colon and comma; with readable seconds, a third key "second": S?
{"hour": 1, "minute": 42}
